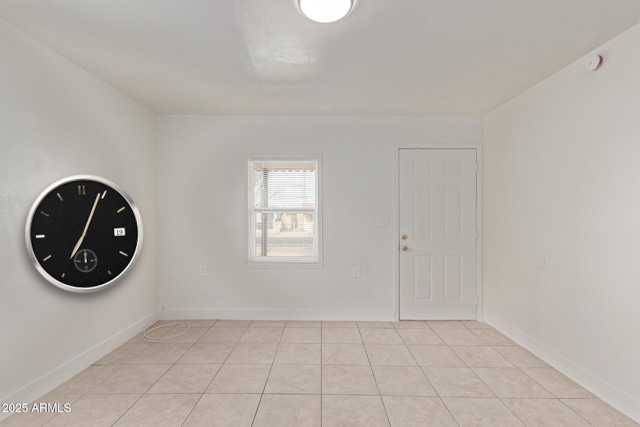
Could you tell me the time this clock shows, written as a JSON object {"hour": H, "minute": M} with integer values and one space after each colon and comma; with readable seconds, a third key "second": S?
{"hour": 7, "minute": 4}
